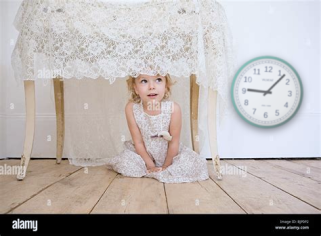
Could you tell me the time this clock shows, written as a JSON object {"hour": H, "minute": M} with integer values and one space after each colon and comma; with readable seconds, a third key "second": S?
{"hour": 9, "minute": 7}
